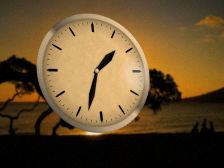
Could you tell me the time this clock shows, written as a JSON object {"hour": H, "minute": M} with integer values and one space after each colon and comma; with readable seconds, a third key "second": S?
{"hour": 1, "minute": 33}
